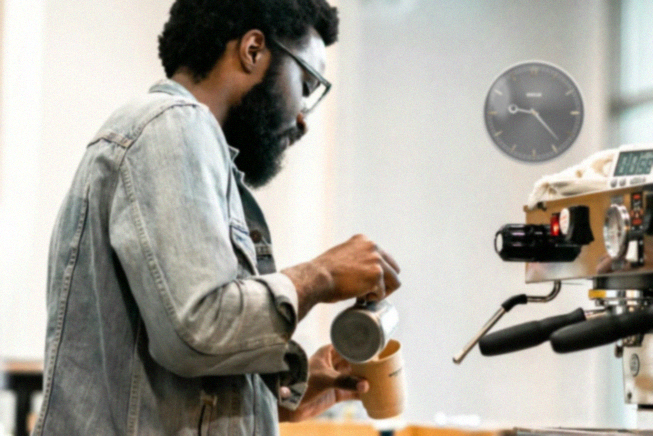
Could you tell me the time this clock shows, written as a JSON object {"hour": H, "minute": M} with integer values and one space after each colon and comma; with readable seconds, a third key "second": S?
{"hour": 9, "minute": 23}
